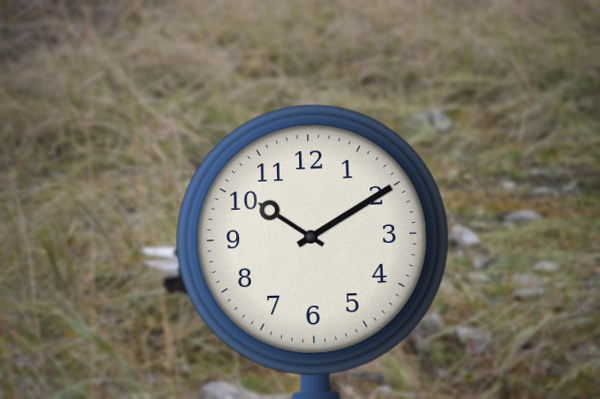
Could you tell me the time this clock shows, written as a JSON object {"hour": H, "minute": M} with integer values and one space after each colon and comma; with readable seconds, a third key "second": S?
{"hour": 10, "minute": 10}
